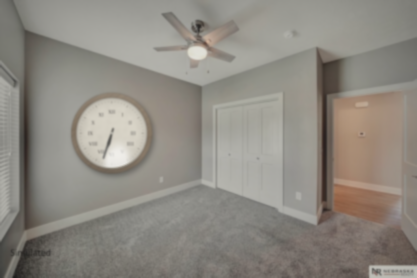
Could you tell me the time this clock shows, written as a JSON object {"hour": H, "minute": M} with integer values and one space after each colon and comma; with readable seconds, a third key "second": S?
{"hour": 6, "minute": 33}
